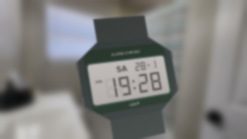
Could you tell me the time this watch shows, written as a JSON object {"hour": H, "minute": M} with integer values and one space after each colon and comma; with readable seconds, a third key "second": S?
{"hour": 19, "minute": 28}
